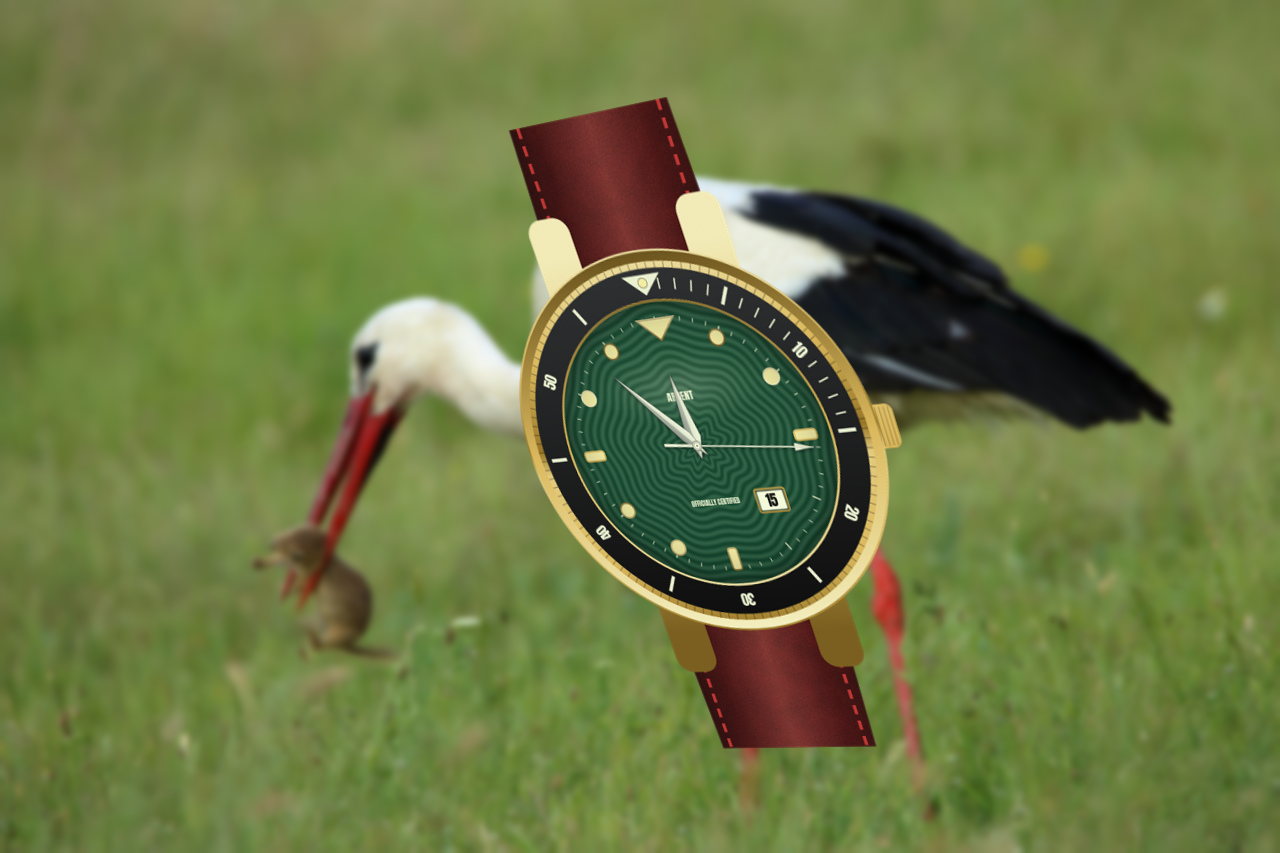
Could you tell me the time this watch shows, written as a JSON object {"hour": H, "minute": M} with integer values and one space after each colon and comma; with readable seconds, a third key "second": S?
{"hour": 11, "minute": 53, "second": 16}
